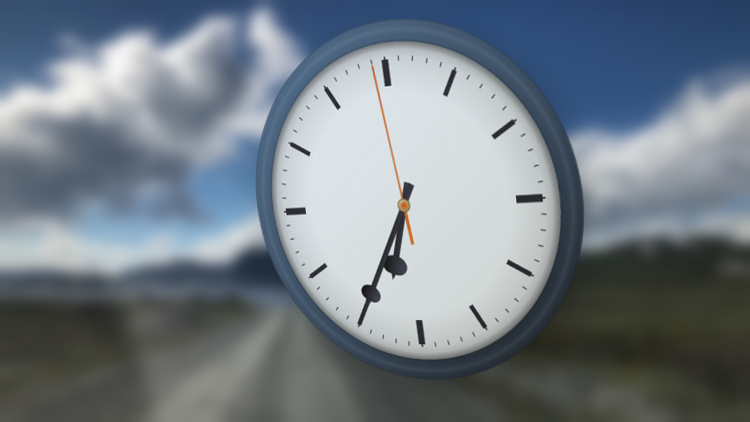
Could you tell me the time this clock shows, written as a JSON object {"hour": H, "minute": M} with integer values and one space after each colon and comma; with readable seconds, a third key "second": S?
{"hour": 6, "minute": 34, "second": 59}
